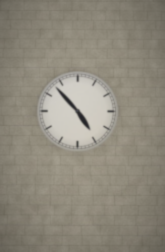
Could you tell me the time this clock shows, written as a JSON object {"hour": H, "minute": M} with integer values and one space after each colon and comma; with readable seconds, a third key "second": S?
{"hour": 4, "minute": 53}
